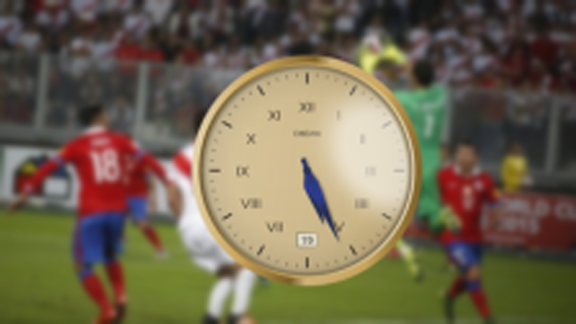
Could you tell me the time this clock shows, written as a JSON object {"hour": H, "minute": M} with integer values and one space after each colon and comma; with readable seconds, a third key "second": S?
{"hour": 5, "minute": 26}
